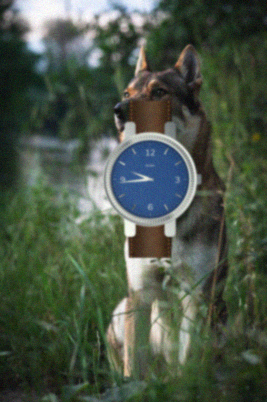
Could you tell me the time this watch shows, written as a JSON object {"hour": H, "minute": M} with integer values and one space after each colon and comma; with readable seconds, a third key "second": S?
{"hour": 9, "minute": 44}
